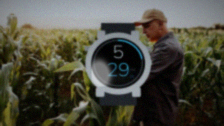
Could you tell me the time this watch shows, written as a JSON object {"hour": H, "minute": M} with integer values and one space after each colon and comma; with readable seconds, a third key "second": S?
{"hour": 5, "minute": 29}
